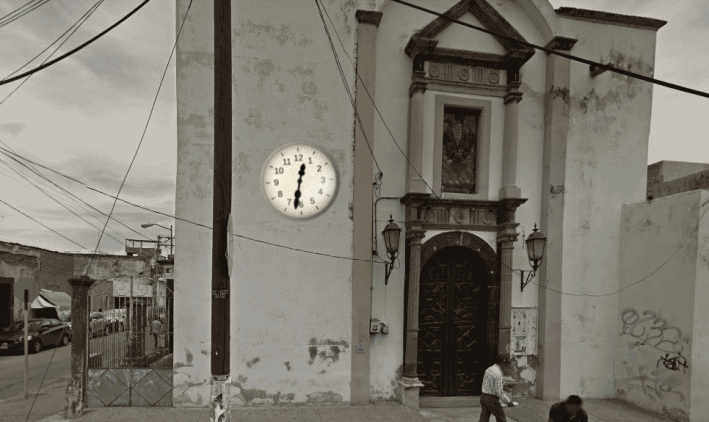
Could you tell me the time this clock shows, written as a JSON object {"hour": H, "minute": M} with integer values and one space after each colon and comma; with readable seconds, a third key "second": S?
{"hour": 12, "minute": 32}
